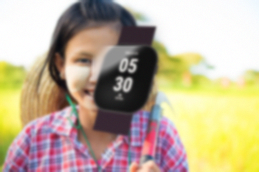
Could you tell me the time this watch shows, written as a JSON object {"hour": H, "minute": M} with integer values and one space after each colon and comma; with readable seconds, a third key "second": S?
{"hour": 5, "minute": 30}
